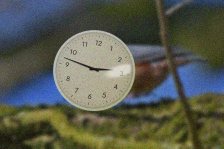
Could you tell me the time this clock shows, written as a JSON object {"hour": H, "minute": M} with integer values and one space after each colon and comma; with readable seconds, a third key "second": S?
{"hour": 2, "minute": 47}
